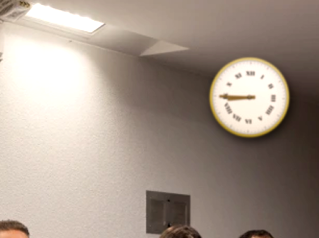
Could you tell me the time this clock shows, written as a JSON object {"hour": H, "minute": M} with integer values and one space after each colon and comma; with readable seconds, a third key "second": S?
{"hour": 8, "minute": 45}
